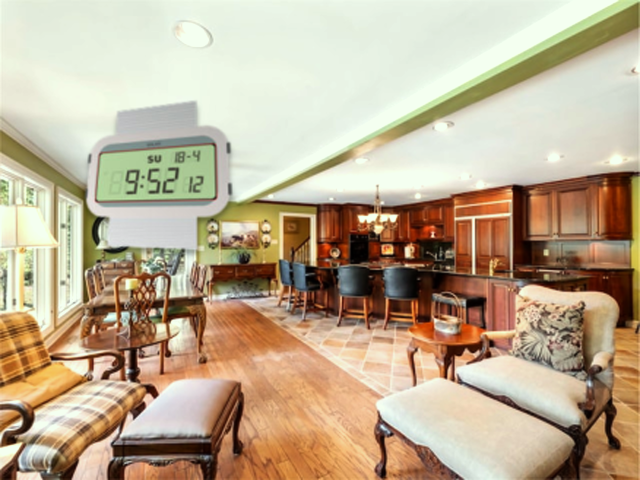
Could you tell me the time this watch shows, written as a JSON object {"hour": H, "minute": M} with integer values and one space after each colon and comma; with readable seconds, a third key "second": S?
{"hour": 9, "minute": 52, "second": 12}
